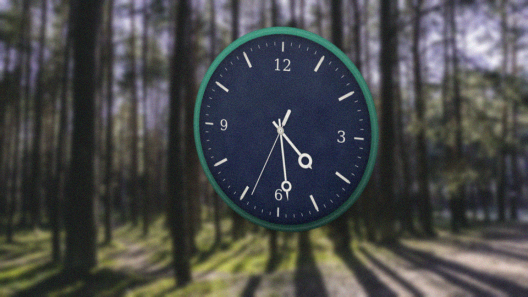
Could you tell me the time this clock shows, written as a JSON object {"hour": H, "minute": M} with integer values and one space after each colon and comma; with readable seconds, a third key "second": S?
{"hour": 4, "minute": 28, "second": 34}
